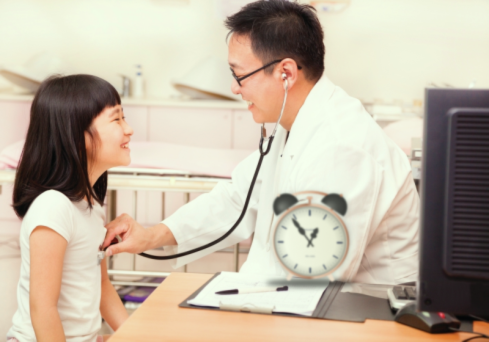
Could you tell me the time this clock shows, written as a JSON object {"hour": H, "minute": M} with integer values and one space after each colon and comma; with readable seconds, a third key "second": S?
{"hour": 12, "minute": 54}
